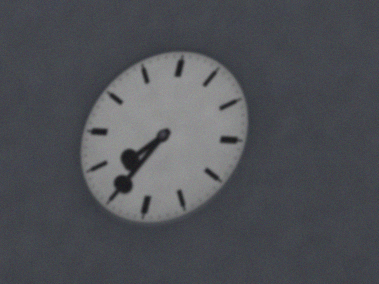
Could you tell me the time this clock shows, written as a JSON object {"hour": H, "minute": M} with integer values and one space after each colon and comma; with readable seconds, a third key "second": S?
{"hour": 7, "minute": 35}
